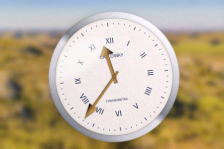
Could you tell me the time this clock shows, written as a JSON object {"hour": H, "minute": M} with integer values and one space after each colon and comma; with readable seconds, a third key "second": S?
{"hour": 11, "minute": 37}
